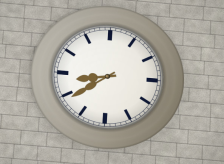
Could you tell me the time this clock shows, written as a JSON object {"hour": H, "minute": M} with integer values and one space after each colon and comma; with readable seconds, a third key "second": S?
{"hour": 8, "minute": 39}
